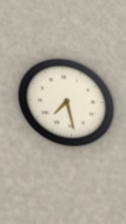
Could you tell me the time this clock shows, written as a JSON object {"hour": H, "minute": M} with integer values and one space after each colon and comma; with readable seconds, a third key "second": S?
{"hour": 7, "minute": 29}
